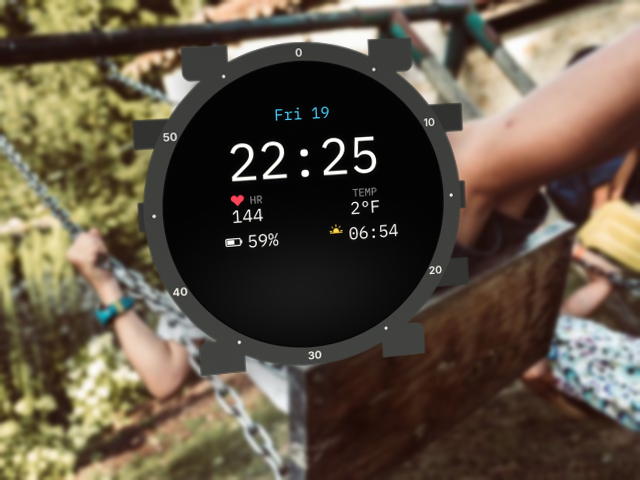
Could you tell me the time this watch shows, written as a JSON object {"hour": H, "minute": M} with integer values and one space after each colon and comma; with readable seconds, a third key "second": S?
{"hour": 22, "minute": 25}
